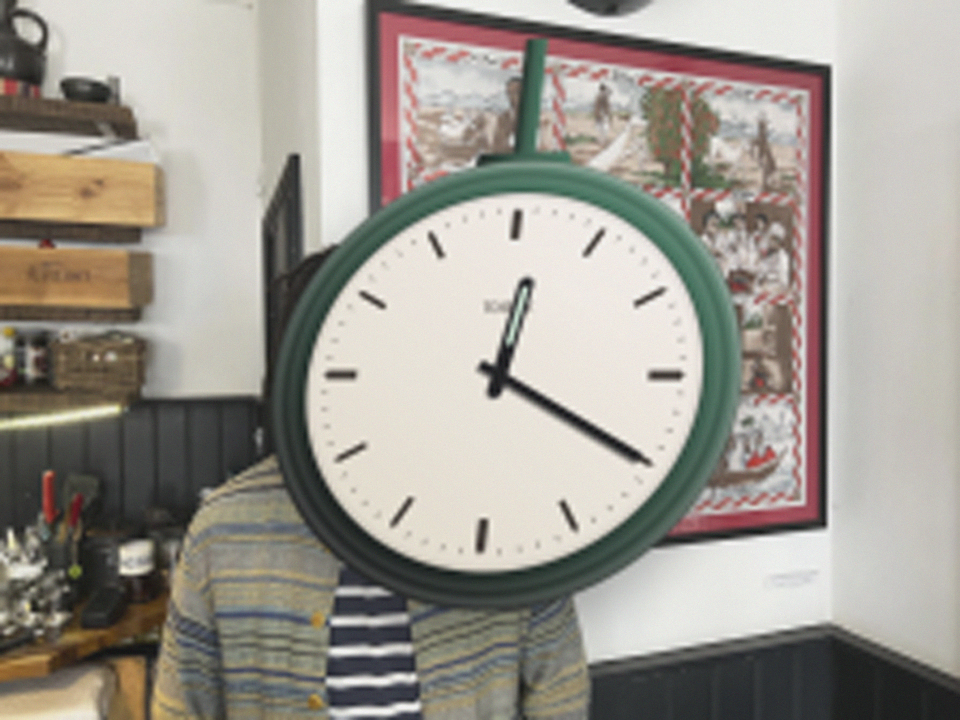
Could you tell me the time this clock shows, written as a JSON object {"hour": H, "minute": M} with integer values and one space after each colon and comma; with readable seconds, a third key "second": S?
{"hour": 12, "minute": 20}
